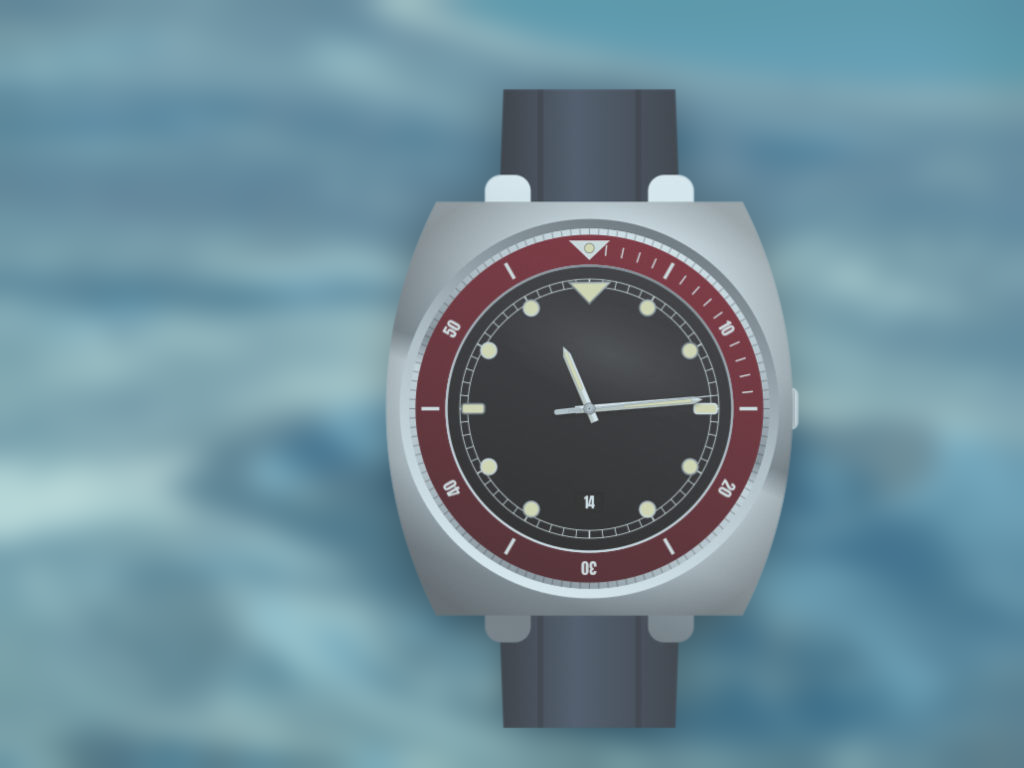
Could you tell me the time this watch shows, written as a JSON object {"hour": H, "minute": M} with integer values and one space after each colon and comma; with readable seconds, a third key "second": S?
{"hour": 11, "minute": 14, "second": 14}
